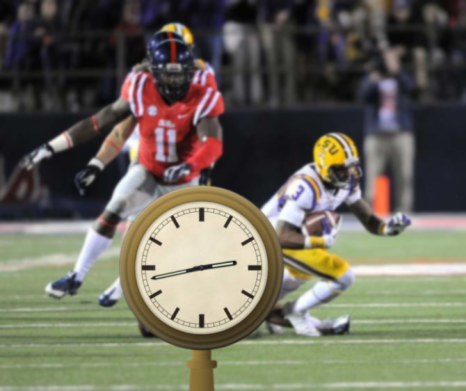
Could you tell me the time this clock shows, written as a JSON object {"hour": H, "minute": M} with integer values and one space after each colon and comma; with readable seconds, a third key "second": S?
{"hour": 2, "minute": 43}
